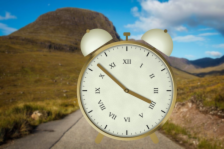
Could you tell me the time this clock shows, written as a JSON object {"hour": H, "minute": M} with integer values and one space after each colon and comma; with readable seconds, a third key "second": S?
{"hour": 3, "minute": 52}
